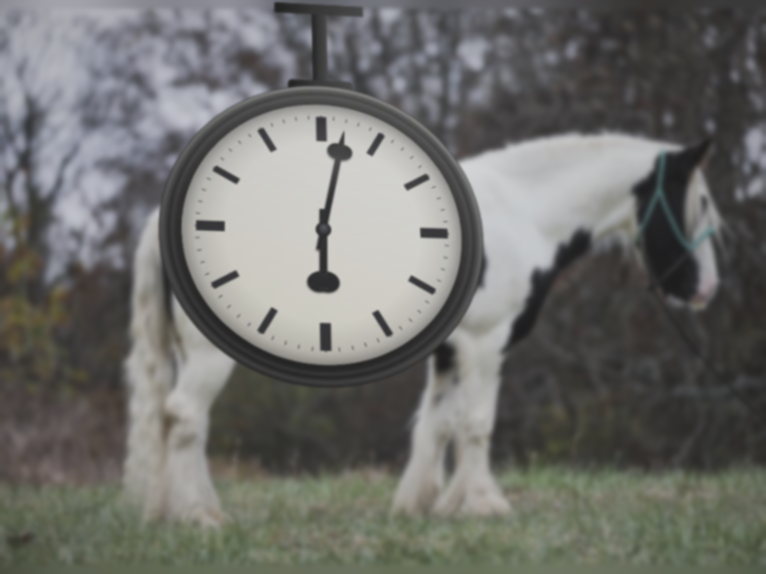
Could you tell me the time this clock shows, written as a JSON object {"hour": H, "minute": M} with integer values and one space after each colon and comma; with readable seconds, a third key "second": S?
{"hour": 6, "minute": 2}
